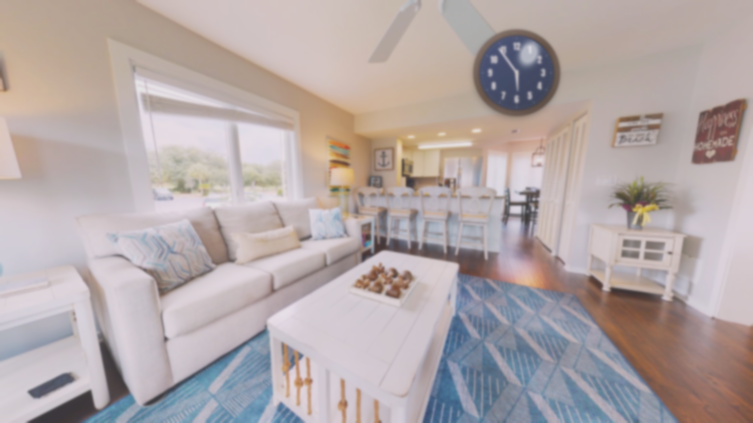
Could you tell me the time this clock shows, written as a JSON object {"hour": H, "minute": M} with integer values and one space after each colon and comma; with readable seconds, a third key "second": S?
{"hour": 5, "minute": 54}
